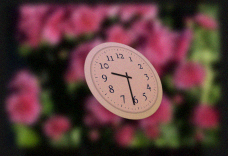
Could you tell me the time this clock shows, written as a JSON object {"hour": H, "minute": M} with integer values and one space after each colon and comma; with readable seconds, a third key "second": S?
{"hour": 9, "minute": 31}
